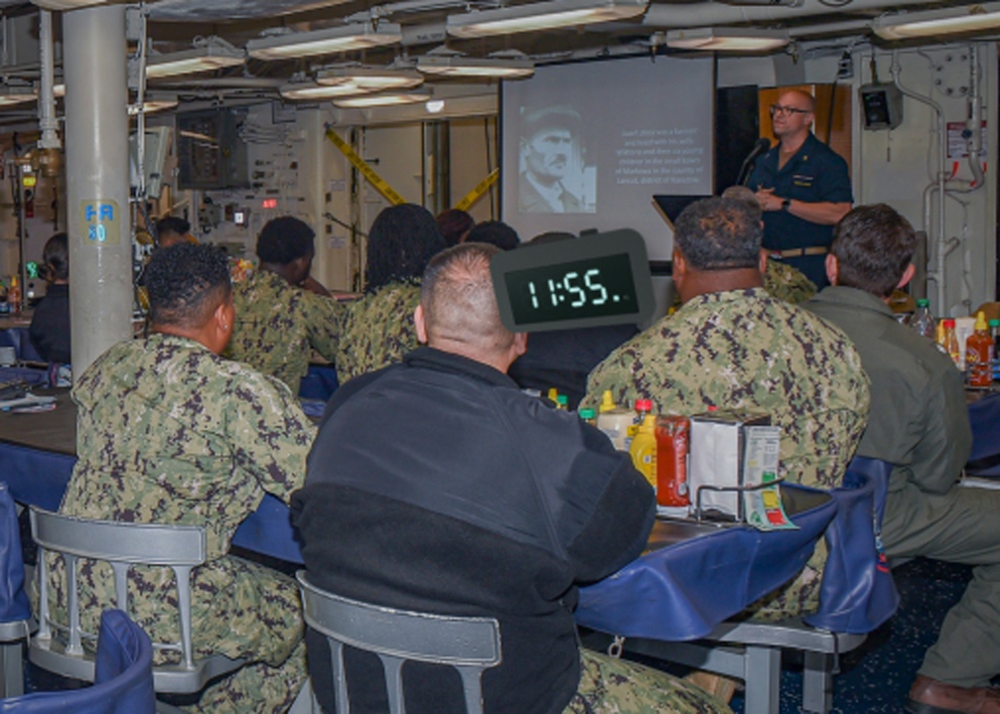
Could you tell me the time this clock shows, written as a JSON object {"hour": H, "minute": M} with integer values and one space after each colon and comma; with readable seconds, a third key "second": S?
{"hour": 11, "minute": 55}
